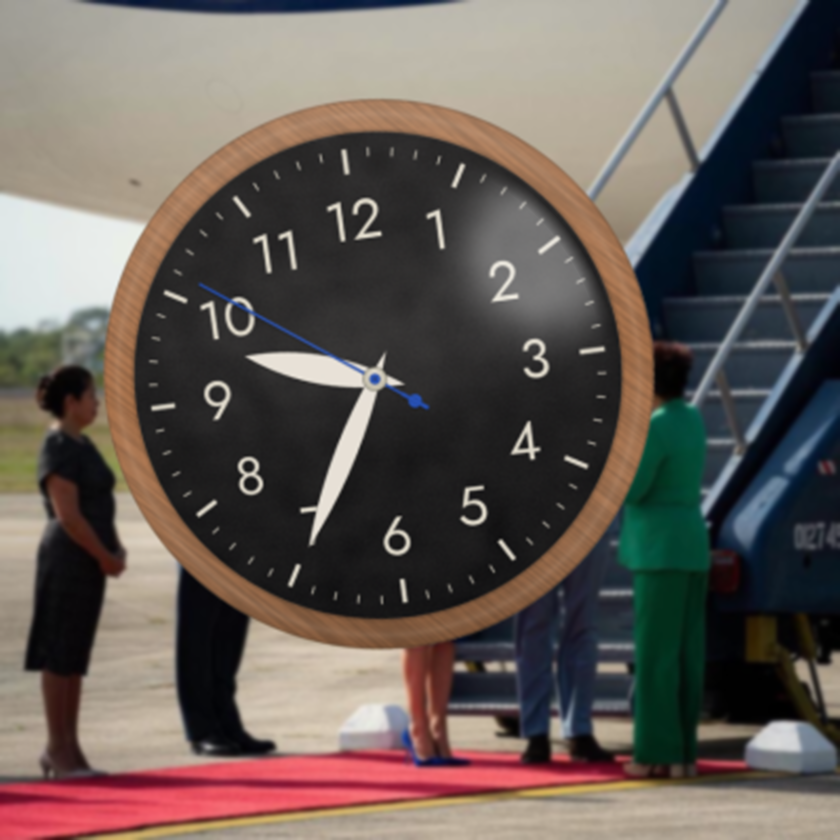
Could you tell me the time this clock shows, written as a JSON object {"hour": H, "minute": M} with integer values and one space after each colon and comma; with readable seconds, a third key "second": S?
{"hour": 9, "minute": 34, "second": 51}
